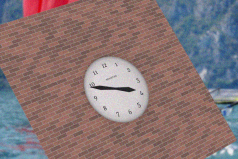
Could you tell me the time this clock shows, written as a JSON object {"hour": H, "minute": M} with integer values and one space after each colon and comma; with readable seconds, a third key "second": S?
{"hour": 3, "minute": 49}
